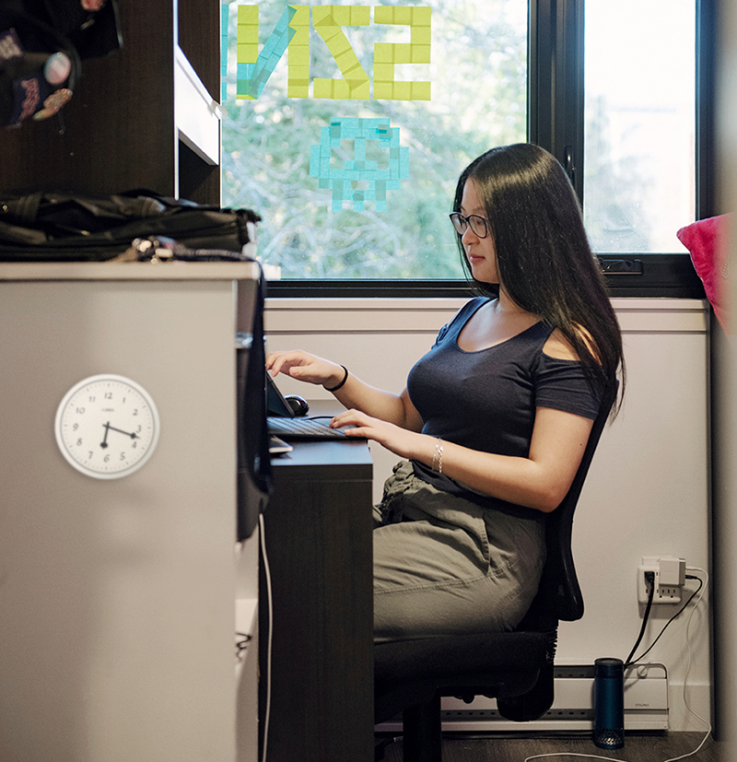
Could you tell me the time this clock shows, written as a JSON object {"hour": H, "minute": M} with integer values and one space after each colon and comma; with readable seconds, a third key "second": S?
{"hour": 6, "minute": 18}
